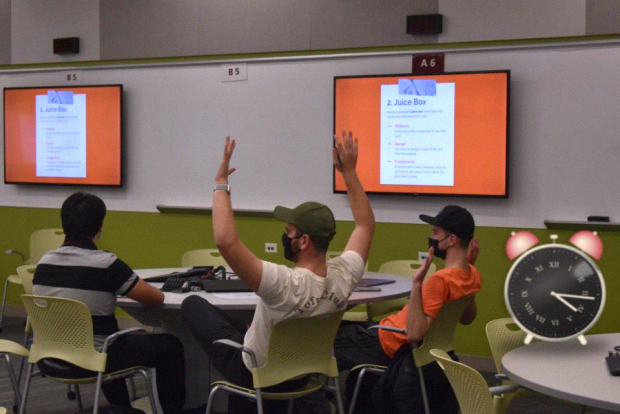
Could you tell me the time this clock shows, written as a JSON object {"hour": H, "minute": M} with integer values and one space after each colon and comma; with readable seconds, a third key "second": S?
{"hour": 4, "minute": 16}
